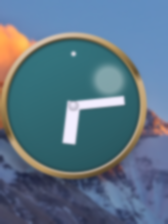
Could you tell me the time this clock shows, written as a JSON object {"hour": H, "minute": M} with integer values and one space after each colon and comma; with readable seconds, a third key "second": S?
{"hour": 6, "minute": 14}
